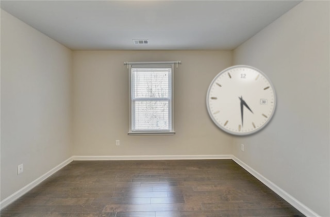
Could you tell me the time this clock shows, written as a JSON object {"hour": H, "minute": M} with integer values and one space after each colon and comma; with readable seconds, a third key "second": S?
{"hour": 4, "minute": 29}
